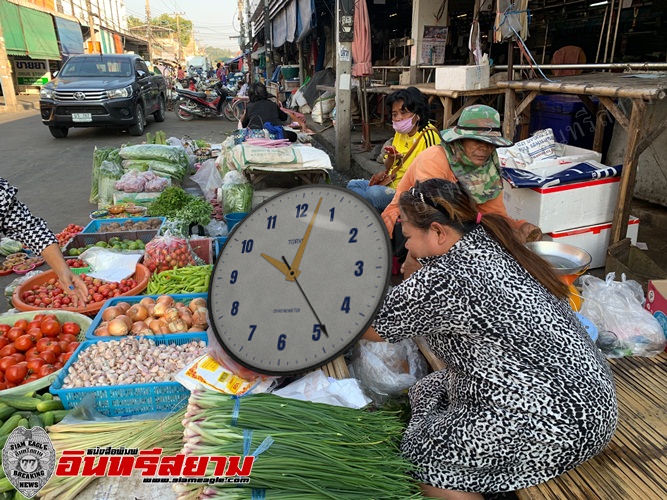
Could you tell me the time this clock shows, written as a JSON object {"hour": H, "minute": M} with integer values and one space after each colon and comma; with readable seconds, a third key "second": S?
{"hour": 10, "minute": 2, "second": 24}
